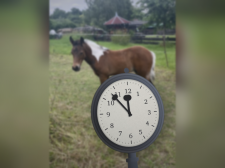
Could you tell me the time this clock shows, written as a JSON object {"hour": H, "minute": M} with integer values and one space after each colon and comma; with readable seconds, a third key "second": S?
{"hour": 11, "minute": 53}
